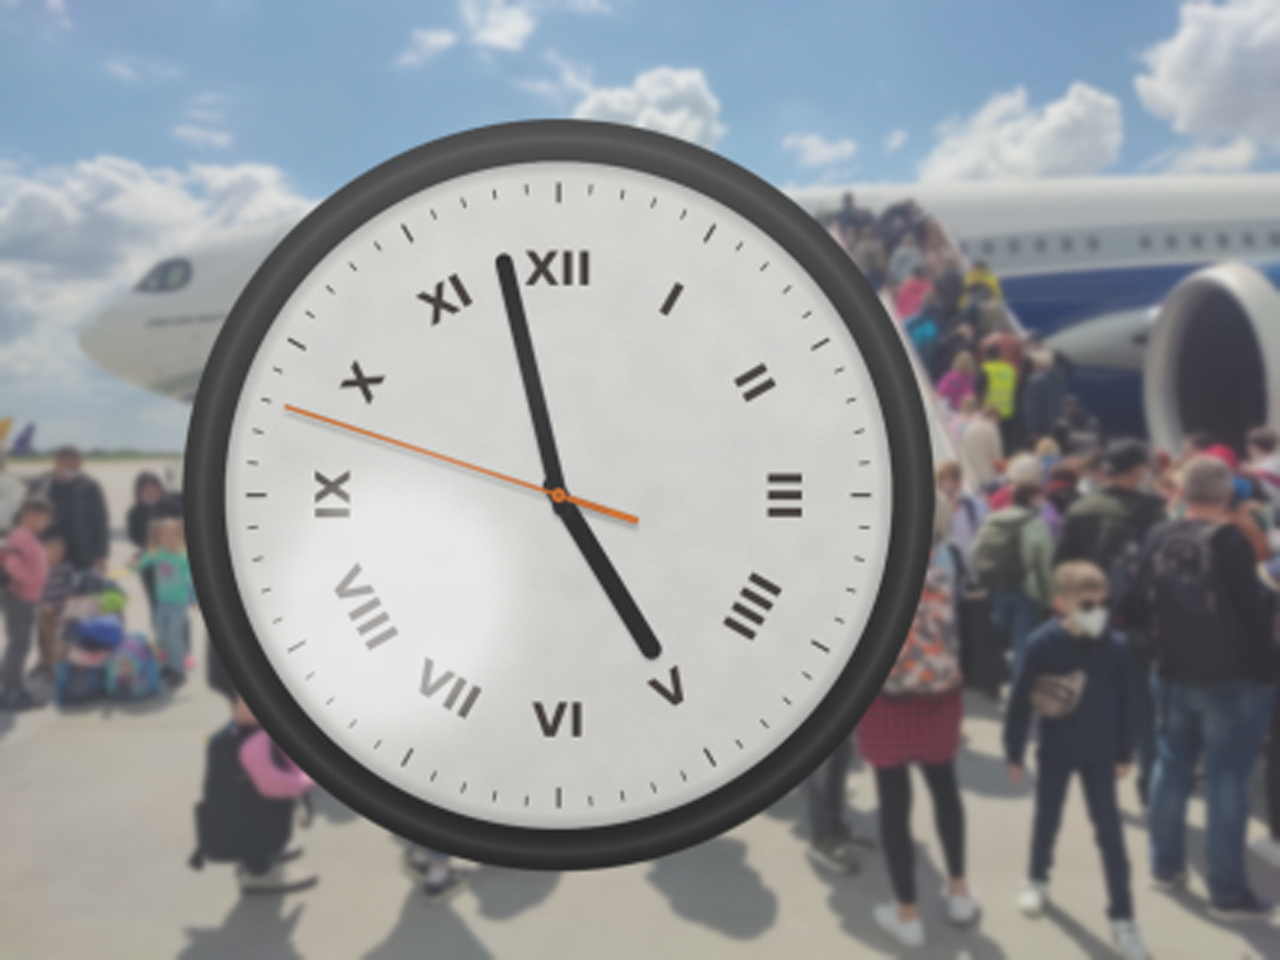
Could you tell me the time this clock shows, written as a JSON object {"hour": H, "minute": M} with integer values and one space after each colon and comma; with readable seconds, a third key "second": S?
{"hour": 4, "minute": 57, "second": 48}
